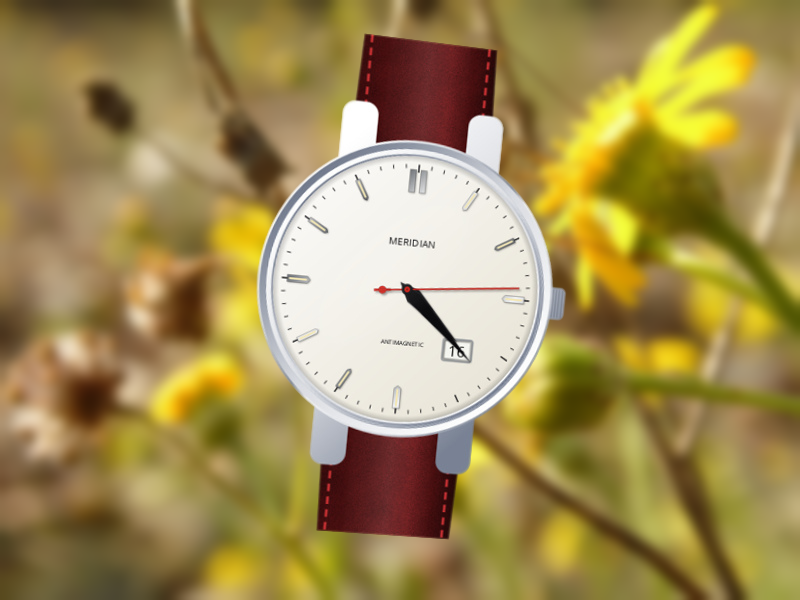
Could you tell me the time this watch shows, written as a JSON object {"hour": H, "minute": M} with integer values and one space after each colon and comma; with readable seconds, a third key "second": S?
{"hour": 4, "minute": 22, "second": 14}
